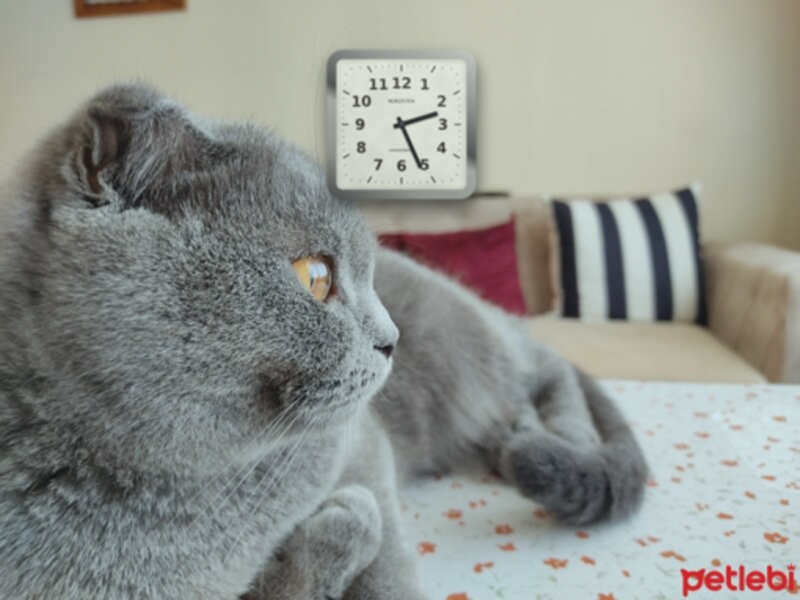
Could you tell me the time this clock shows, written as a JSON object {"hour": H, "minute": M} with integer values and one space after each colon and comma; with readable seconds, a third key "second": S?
{"hour": 2, "minute": 26}
